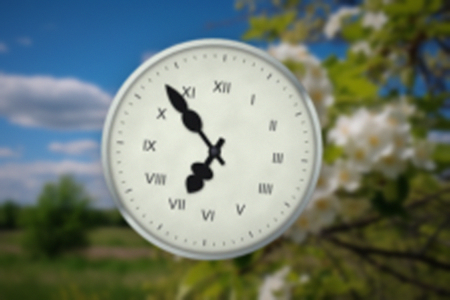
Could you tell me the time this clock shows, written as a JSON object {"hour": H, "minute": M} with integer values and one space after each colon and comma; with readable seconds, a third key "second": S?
{"hour": 6, "minute": 53}
